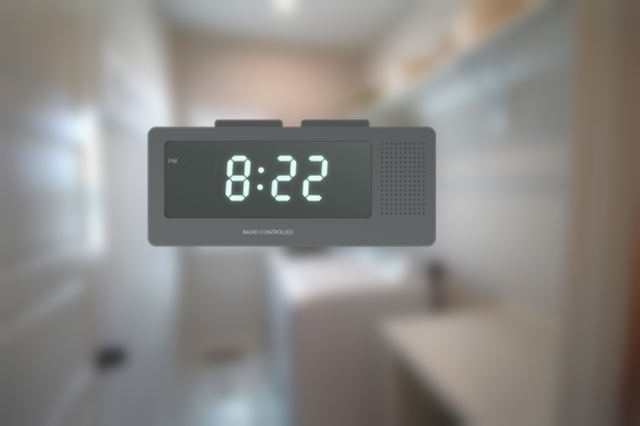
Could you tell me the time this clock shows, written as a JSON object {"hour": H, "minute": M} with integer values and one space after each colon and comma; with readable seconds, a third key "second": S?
{"hour": 8, "minute": 22}
